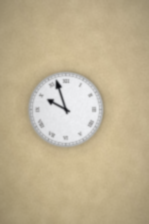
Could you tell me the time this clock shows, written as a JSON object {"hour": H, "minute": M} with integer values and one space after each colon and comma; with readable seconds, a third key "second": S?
{"hour": 9, "minute": 57}
